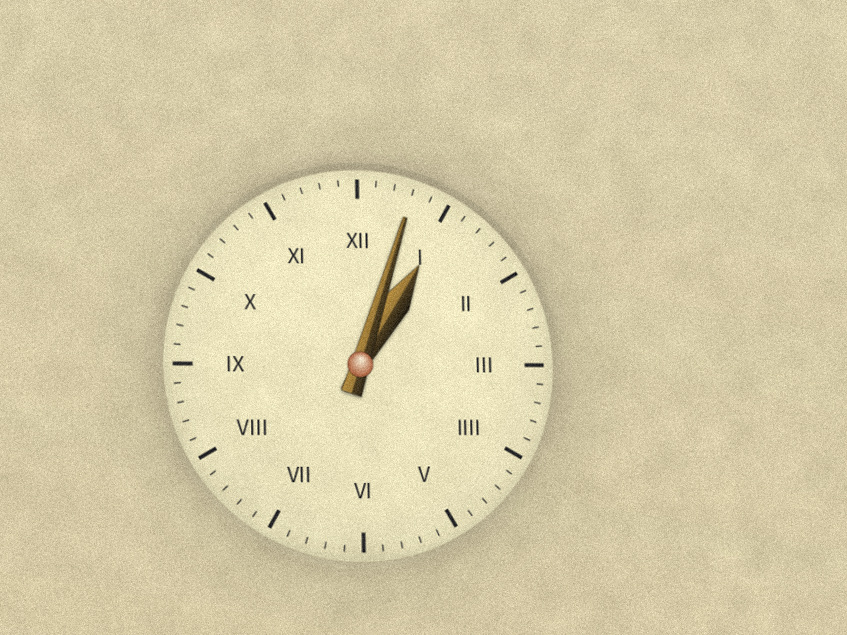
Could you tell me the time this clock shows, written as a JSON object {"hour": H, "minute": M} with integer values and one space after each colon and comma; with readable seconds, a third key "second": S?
{"hour": 1, "minute": 3}
